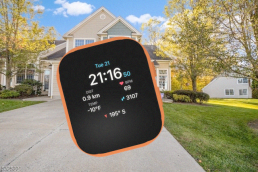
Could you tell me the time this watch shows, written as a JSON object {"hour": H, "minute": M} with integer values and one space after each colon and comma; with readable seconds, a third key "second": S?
{"hour": 21, "minute": 16}
